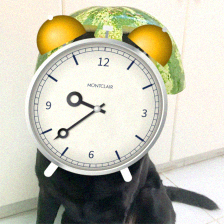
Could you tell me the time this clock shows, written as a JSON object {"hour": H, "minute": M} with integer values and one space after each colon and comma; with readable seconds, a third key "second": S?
{"hour": 9, "minute": 38}
